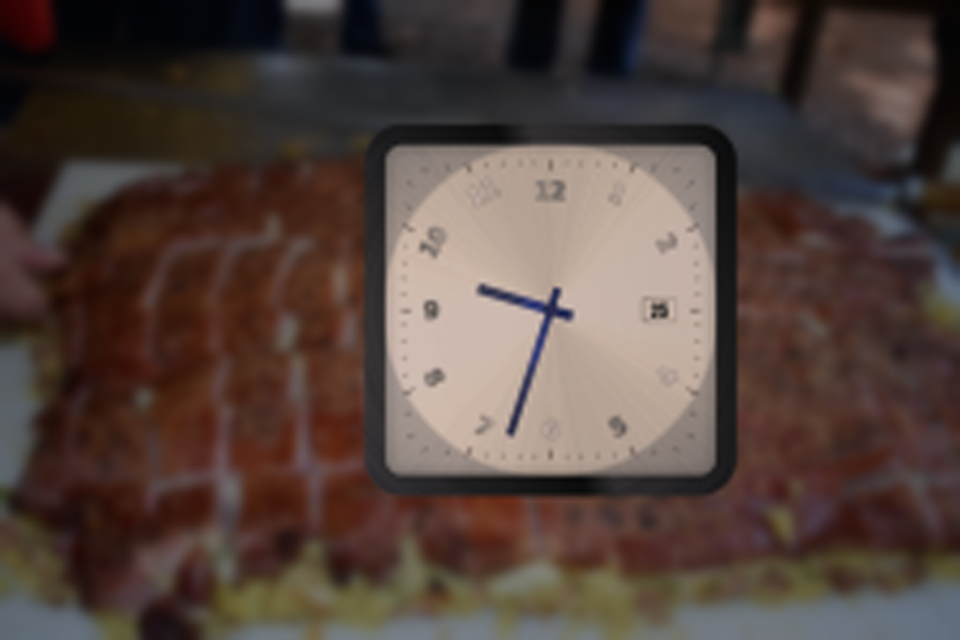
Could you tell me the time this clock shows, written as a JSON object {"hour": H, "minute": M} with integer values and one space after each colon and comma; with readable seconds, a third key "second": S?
{"hour": 9, "minute": 33}
